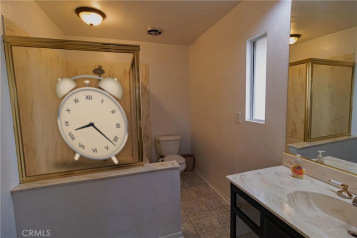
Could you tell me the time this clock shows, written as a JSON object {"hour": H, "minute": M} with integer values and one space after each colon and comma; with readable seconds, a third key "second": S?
{"hour": 8, "minute": 22}
